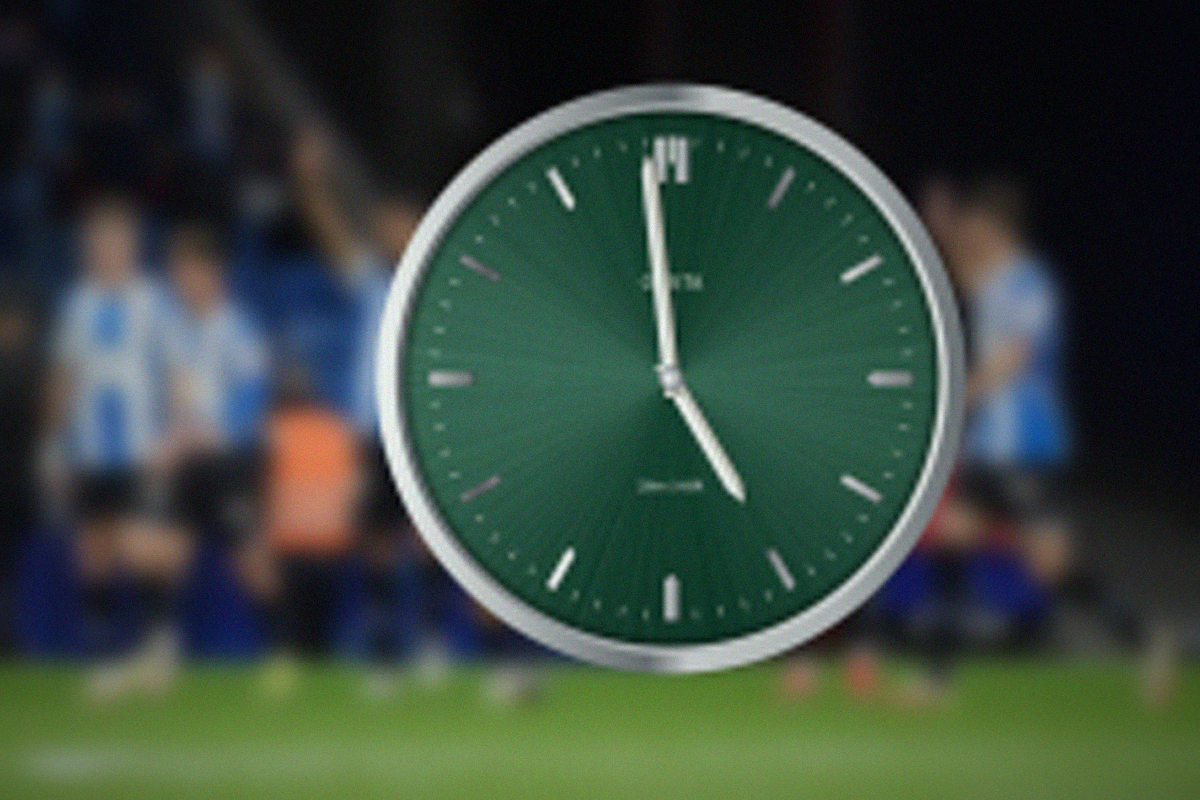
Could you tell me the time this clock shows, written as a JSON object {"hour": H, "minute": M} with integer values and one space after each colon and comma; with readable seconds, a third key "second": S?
{"hour": 4, "minute": 59}
